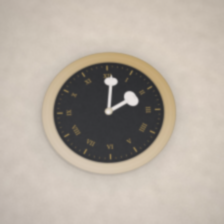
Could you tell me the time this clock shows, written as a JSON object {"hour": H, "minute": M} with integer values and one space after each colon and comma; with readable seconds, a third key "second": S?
{"hour": 2, "minute": 1}
